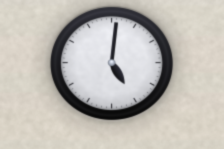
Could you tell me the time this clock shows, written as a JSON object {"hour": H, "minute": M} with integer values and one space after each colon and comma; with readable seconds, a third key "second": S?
{"hour": 5, "minute": 1}
